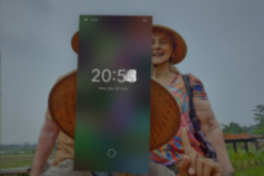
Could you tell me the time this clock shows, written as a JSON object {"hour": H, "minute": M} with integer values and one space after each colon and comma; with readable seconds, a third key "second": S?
{"hour": 20, "minute": 53}
